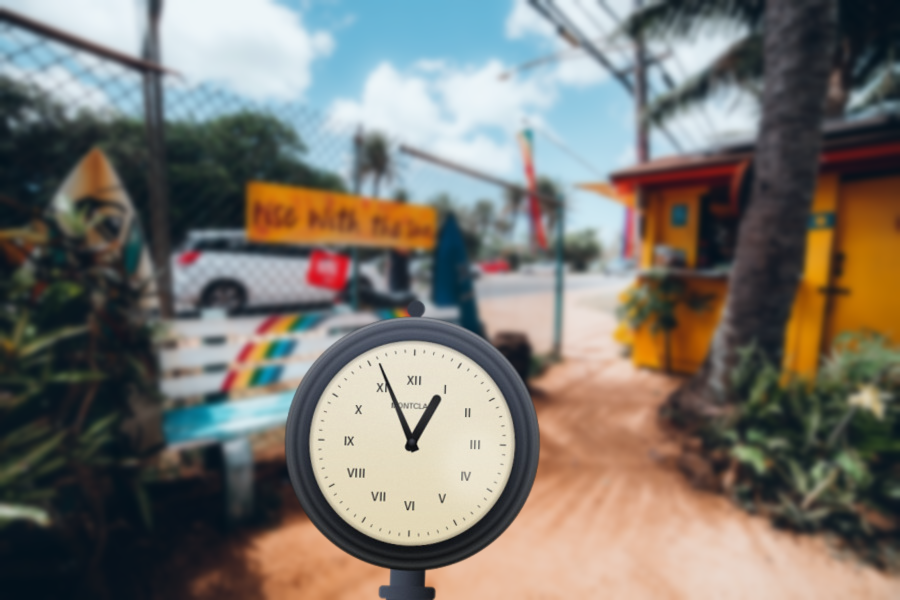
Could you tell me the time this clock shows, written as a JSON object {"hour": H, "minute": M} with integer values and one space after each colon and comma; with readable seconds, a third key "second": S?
{"hour": 12, "minute": 56}
